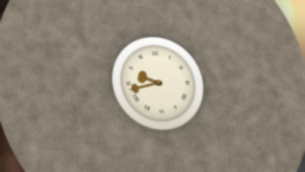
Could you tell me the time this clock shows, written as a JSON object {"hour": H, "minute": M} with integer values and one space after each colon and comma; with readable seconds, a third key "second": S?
{"hour": 9, "minute": 43}
